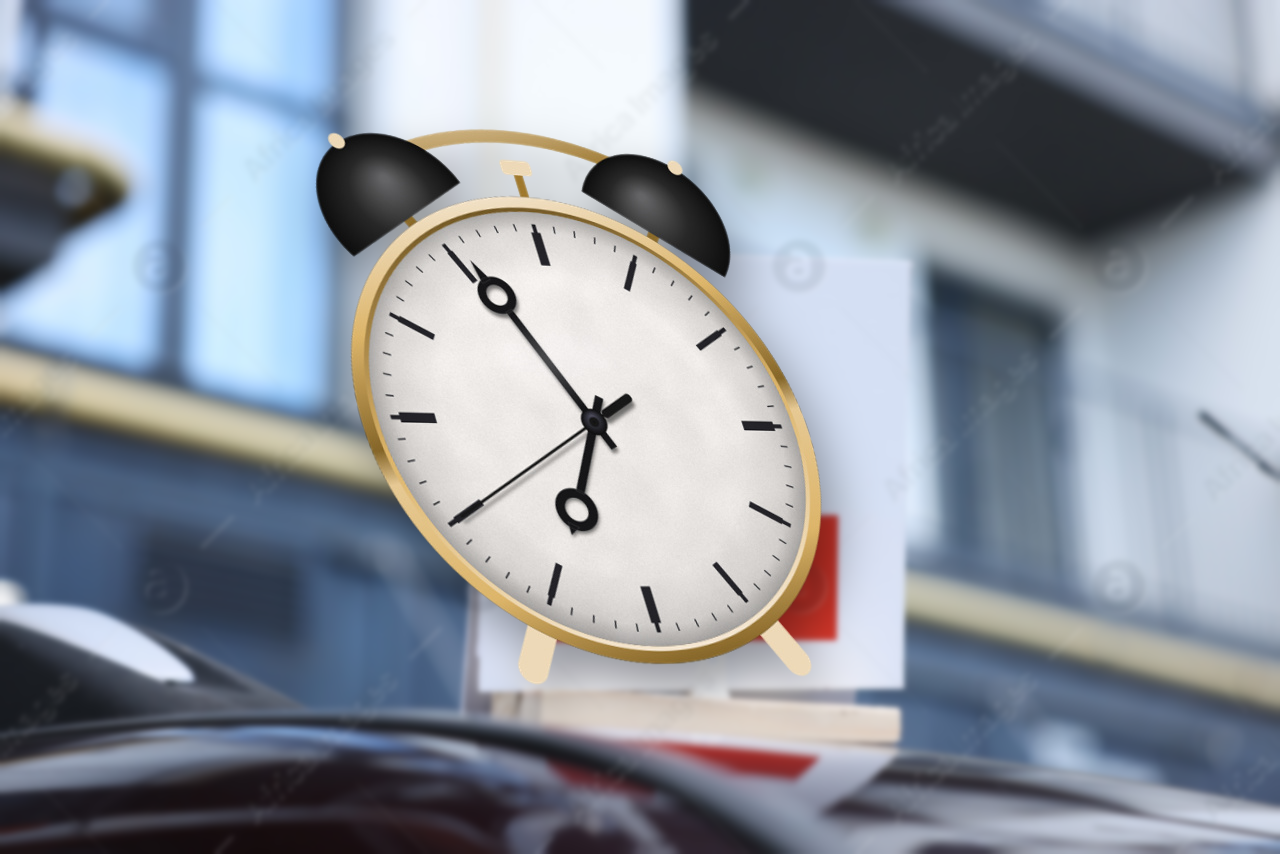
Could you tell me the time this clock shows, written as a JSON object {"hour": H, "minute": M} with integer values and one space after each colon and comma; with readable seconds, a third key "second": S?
{"hour": 6, "minute": 55, "second": 40}
